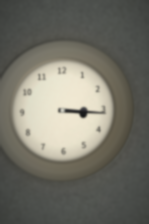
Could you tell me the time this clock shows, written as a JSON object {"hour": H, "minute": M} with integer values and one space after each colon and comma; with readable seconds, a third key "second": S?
{"hour": 3, "minute": 16}
